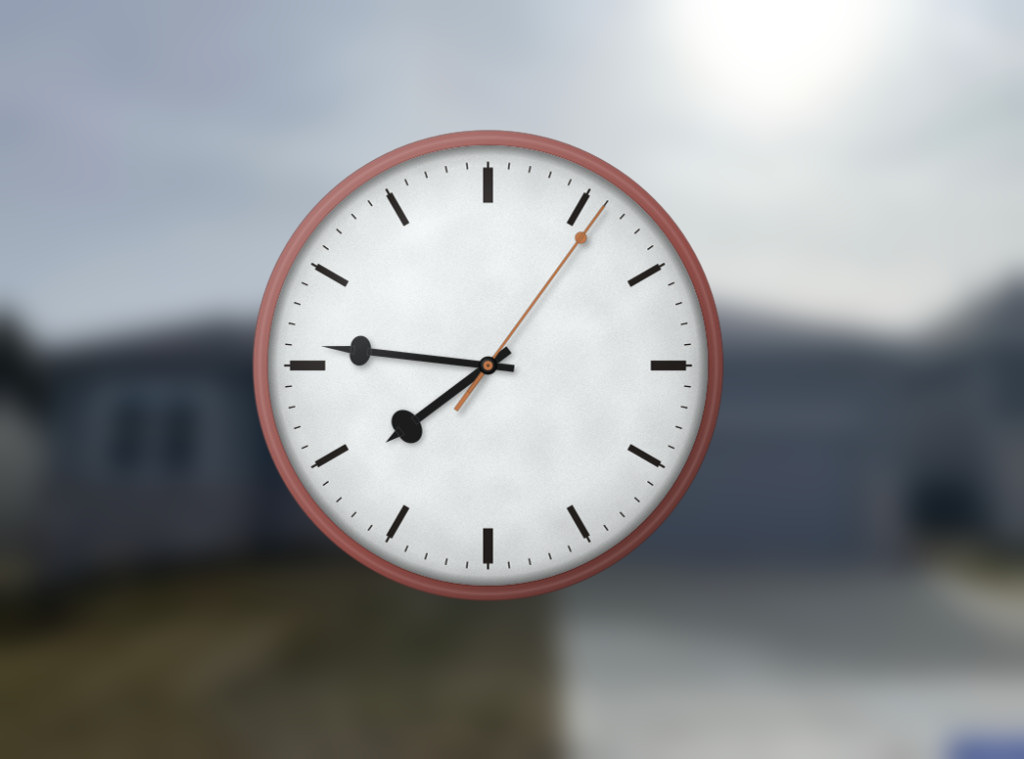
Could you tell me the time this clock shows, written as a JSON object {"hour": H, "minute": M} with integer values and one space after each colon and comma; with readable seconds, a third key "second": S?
{"hour": 7, "minute": 46, "second": 6}
